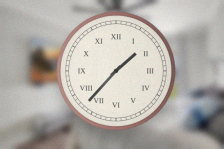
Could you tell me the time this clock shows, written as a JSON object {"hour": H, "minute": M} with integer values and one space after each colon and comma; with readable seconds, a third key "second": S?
{"hour": 1, "minute": 37}
